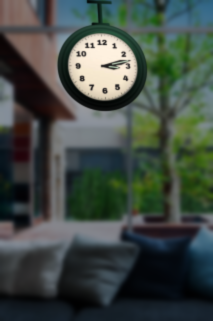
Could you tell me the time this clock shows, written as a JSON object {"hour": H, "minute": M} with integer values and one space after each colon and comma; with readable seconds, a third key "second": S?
{"hour": 3, "minute": 13}
